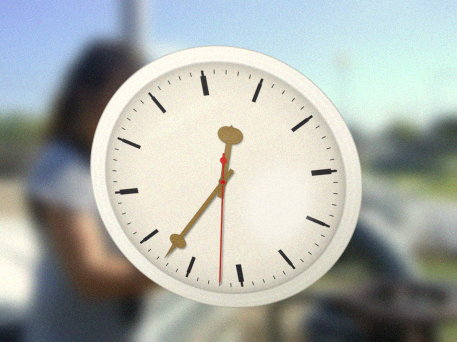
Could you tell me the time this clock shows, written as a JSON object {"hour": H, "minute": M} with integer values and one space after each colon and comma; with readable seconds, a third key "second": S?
{"hour": 12, "minute": 37, "second": 32}
